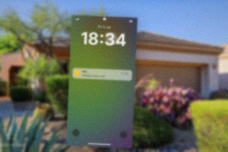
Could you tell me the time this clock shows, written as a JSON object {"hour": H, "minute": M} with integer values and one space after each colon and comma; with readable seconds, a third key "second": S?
{"hour": 18, "minute": 34}
